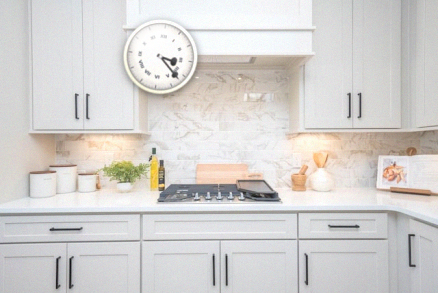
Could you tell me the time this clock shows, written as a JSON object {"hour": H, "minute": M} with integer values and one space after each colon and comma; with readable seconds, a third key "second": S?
{"hour": 3, "minute": 22}
